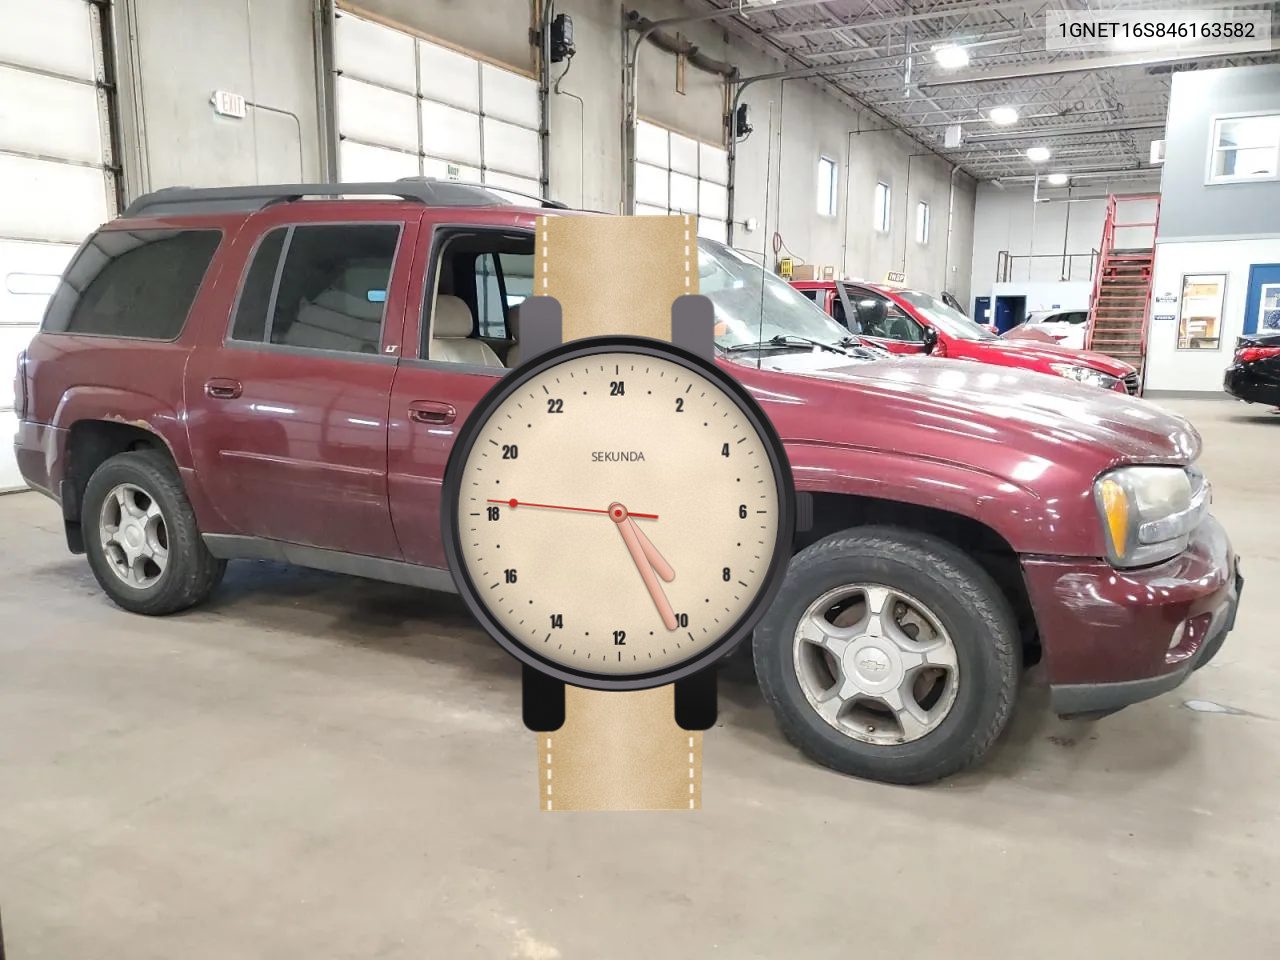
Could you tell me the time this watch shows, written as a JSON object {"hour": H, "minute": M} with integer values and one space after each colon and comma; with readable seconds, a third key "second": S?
{"hour": 9, "minute": 25, "second": 46}
